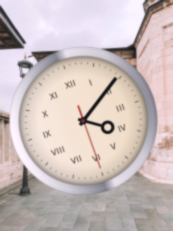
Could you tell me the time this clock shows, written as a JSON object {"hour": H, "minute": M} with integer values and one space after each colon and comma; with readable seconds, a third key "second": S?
{"hour": 4, "minute": 9, "second": 30}
